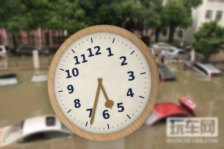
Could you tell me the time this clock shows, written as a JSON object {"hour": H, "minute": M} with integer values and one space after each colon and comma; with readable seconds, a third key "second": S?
{"hour": 5, "minute": 34}
